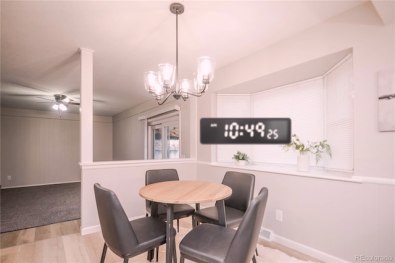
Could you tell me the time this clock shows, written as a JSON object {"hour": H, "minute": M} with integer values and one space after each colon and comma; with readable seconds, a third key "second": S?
{"hour": 10, "minute": 49, "second": 25}
